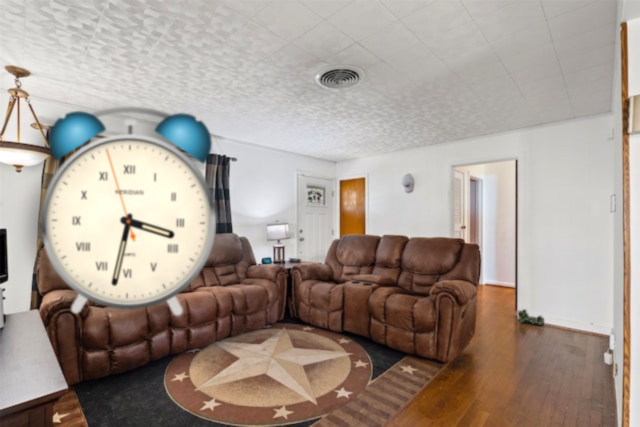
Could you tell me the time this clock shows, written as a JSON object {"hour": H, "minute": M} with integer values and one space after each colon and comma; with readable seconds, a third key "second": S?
{"hour": 3, "minute": 31, "second": 57}
